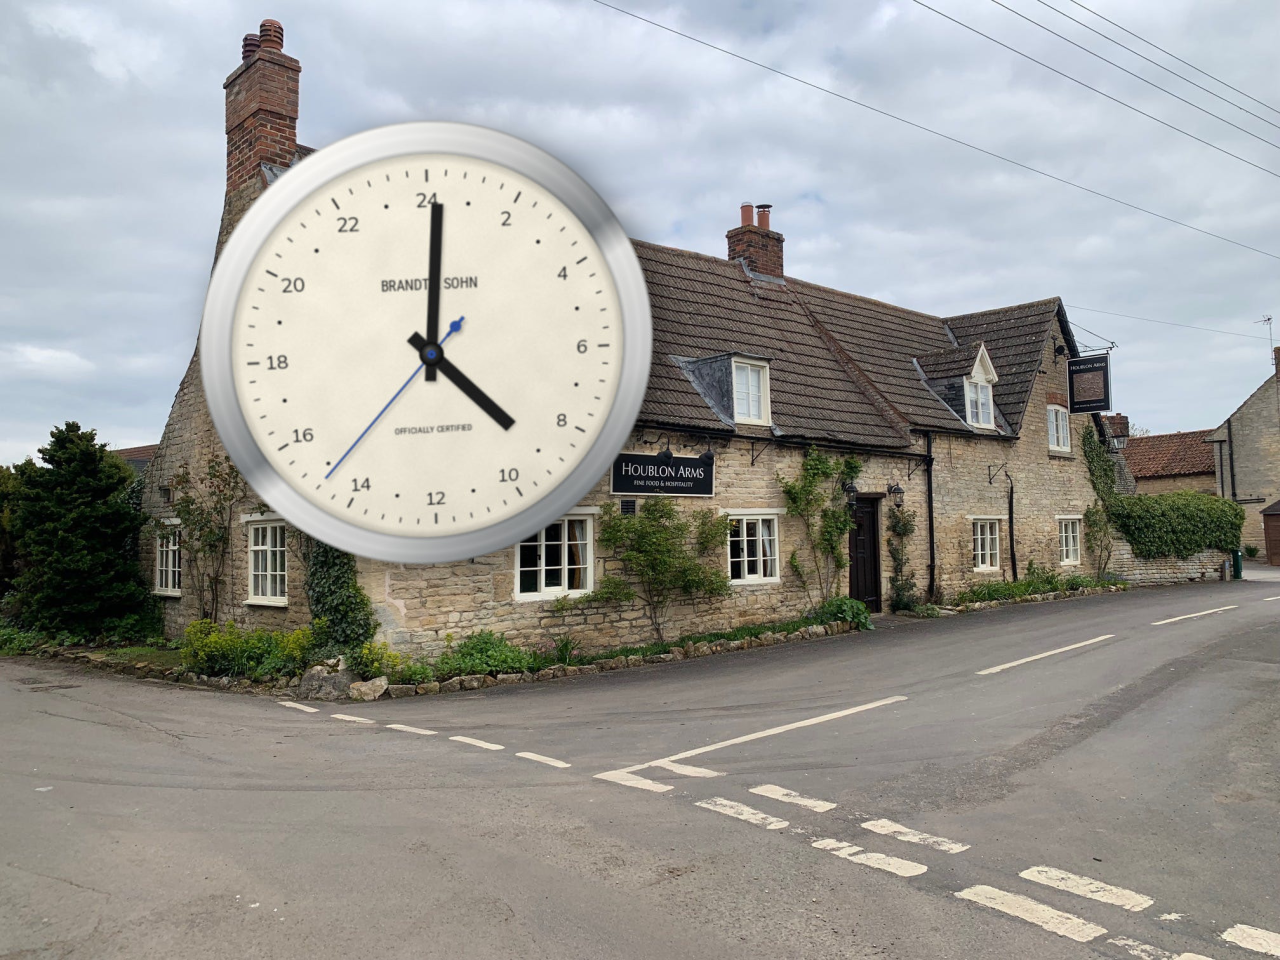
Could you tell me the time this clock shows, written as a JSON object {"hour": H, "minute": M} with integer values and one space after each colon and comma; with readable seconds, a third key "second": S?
{"hour": 9, "minute": 0, "second": 37}
